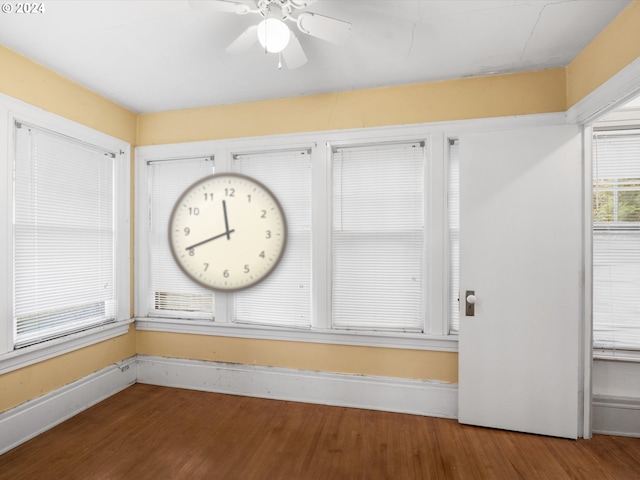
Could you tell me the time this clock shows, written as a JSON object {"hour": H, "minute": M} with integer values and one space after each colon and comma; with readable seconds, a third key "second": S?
{"hour": 11, "minute": 41}
